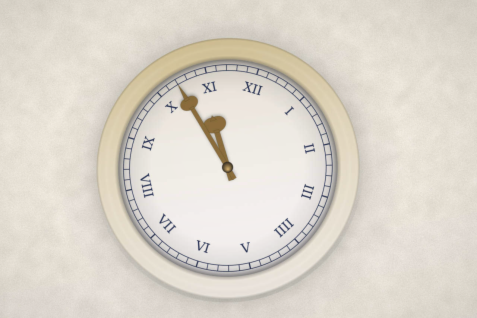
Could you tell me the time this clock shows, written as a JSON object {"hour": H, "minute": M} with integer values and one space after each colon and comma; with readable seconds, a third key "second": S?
{"hour": 10, "minute": 52}
